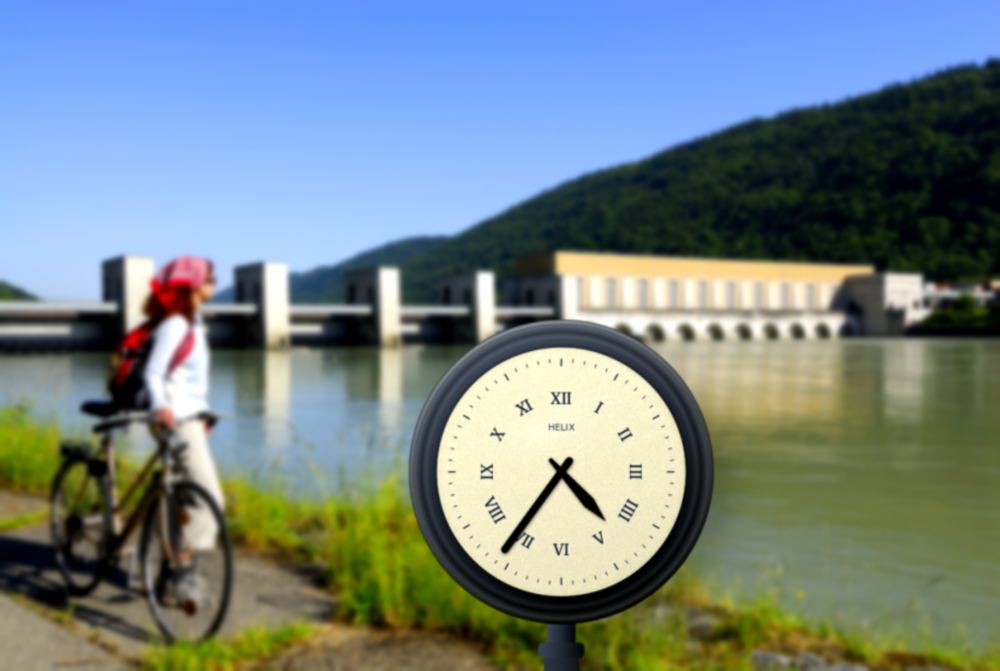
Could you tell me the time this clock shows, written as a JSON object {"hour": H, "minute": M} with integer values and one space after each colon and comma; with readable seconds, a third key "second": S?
{"hour": 4, "minute": 36}
